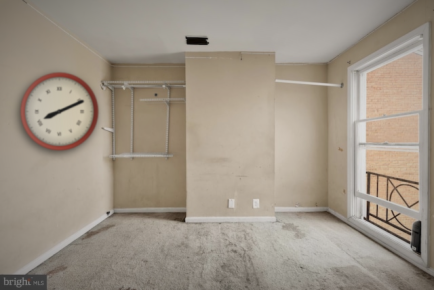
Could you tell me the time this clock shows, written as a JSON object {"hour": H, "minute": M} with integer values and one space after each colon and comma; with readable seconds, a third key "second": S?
{"hour": 8, "minute": 11}
